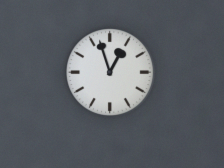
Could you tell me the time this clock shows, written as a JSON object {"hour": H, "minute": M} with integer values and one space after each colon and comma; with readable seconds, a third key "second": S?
{"hour": 12, "minute": 57}
